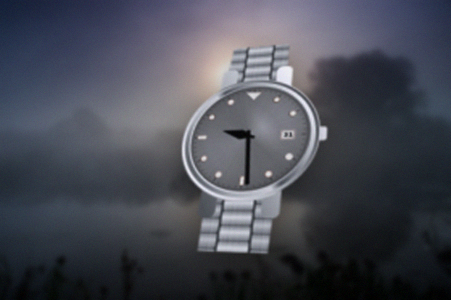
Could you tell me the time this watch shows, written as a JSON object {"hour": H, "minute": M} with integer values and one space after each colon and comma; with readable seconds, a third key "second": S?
{"hour": 9, "minute": 29}
